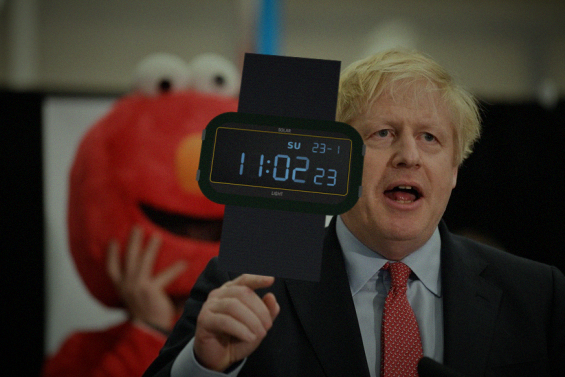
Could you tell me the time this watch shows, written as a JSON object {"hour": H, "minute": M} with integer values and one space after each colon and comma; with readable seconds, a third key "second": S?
{"hour": 11, "minute": 2, "second": 23}
